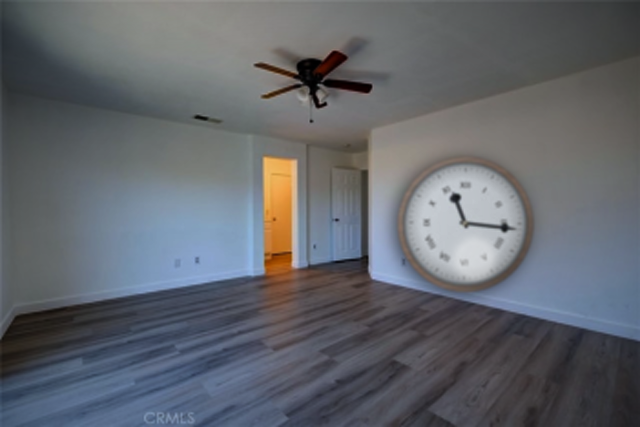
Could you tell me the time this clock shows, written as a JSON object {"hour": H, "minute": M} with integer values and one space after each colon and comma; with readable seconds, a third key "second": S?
{"hour": 11, "minute": 16}
